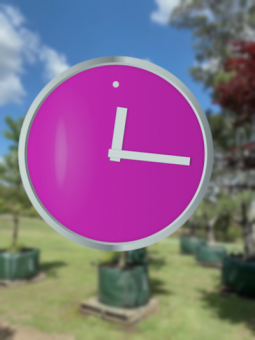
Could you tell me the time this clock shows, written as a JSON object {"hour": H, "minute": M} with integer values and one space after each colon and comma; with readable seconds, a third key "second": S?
{"hour": 12, "minute": 16}
